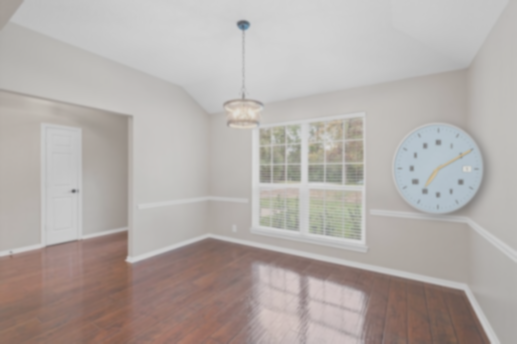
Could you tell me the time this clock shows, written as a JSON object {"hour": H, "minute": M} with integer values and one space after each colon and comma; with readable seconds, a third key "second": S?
{"hour": 7, "minute": 10}
